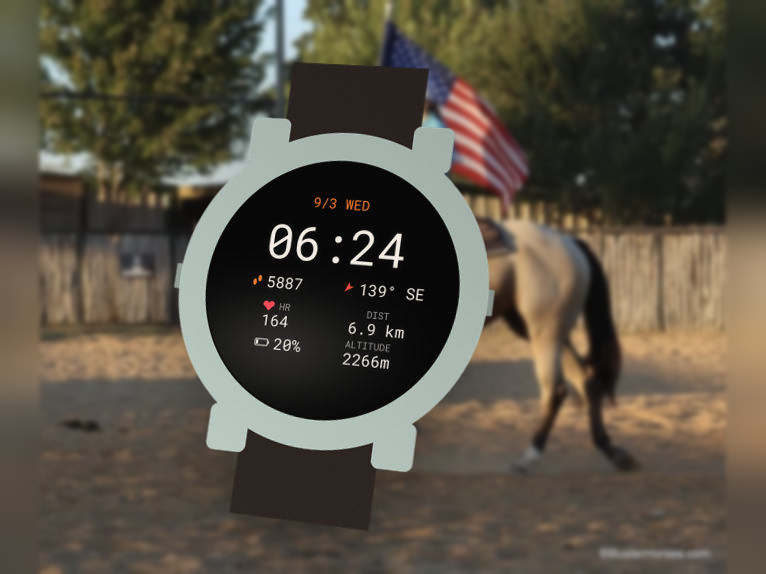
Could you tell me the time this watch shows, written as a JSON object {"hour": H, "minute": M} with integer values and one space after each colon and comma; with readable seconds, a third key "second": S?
{"hour": 6, "minute": 24}
